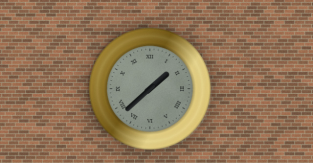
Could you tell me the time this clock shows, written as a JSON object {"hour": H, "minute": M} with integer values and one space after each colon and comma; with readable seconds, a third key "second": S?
{"hour": 1, "minute": 38}
